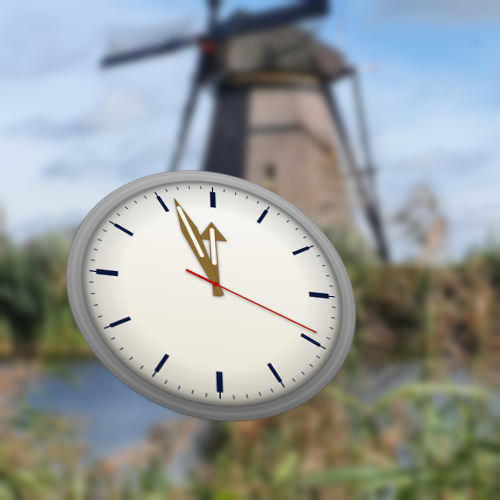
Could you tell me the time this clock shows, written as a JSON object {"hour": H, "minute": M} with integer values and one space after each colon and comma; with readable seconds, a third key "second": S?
{"hour": 11, "minute": 56, "second": 19}
